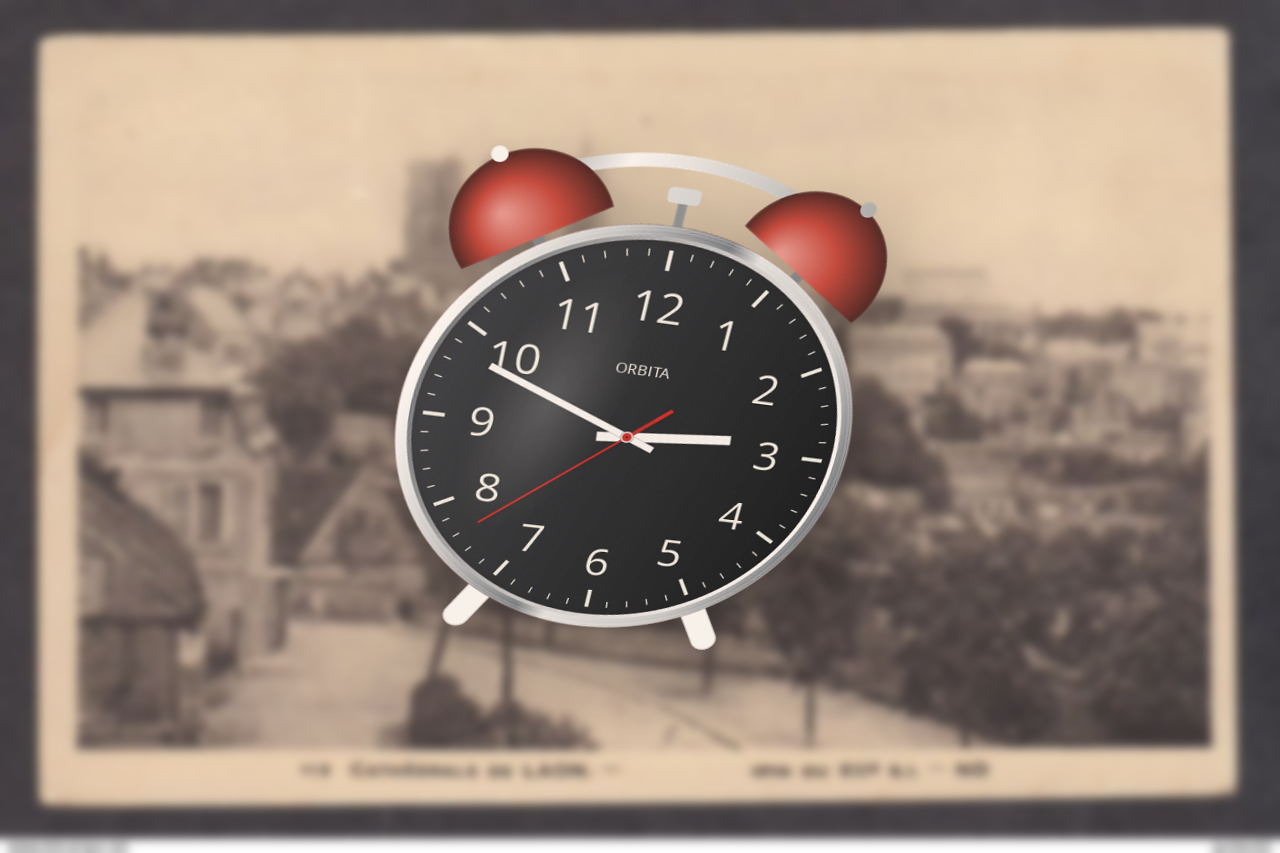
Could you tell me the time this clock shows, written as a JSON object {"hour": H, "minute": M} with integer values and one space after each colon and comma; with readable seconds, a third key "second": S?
{"hour": 2, "minute": 48, "second": 38}
